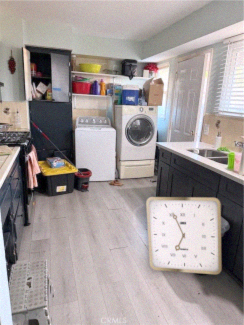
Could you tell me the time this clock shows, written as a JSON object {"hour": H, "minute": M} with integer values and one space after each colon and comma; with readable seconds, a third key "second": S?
{"hour": 6, "minute": 56}
